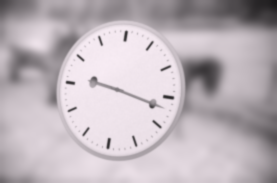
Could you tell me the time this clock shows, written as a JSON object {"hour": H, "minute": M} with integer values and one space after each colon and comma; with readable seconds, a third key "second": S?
{"hour": 9, "minute": 17}
